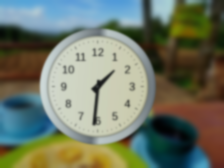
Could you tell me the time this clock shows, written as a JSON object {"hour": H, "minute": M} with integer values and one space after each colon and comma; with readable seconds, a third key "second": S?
{"hour": 1, "minute": 31}
